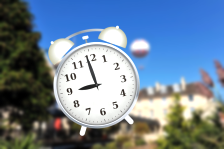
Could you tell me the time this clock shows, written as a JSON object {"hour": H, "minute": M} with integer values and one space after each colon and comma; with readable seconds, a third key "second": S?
{"hour": 8, "minute": 59}
